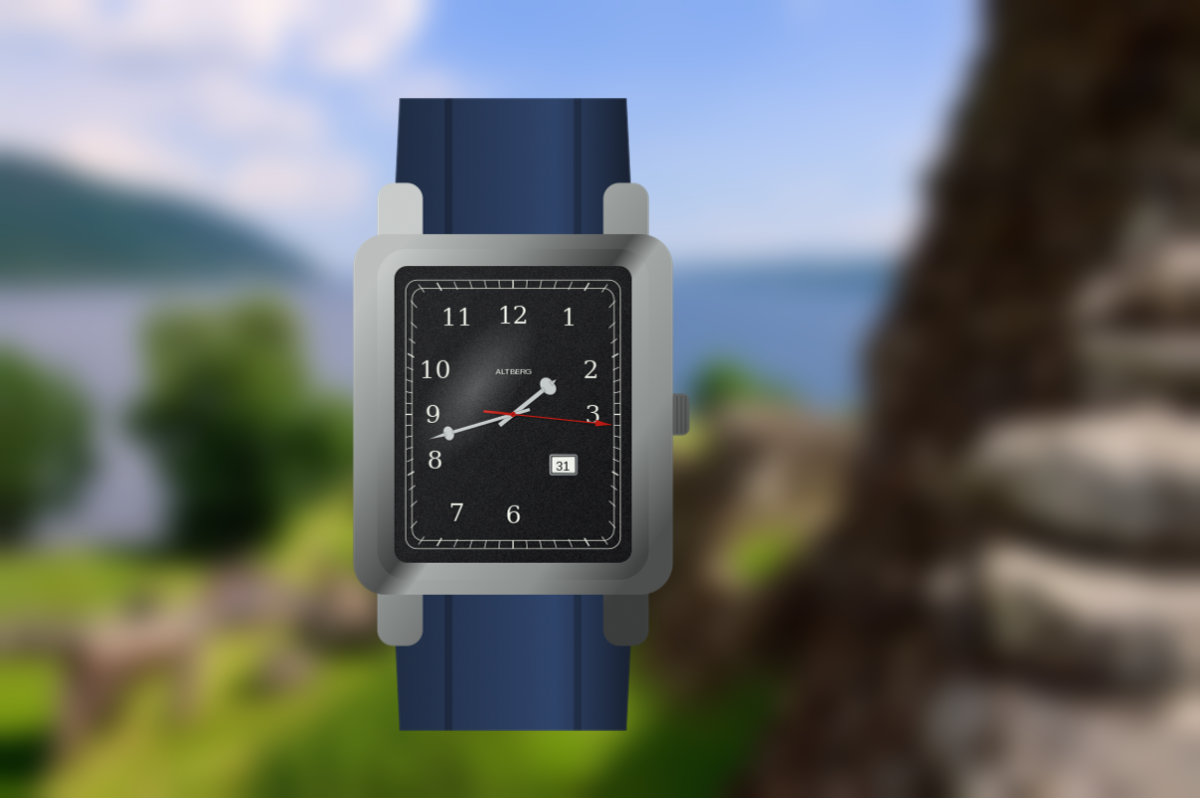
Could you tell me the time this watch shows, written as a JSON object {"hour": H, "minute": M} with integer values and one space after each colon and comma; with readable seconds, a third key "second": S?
{"hour": 1, "minute": 42, "second": 16}
